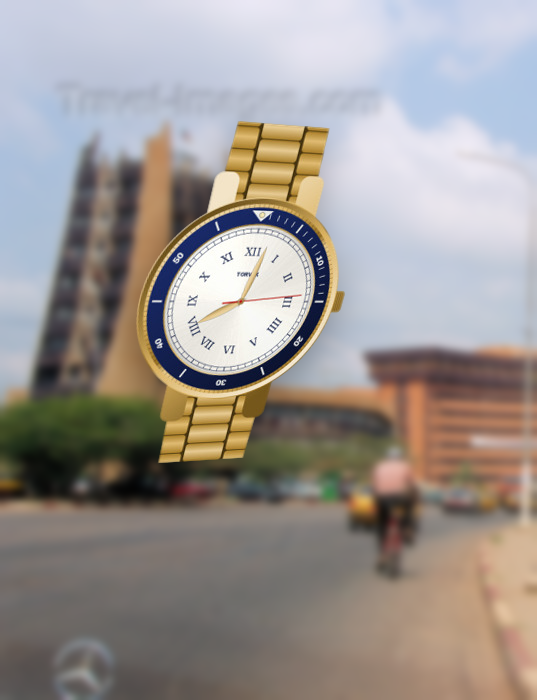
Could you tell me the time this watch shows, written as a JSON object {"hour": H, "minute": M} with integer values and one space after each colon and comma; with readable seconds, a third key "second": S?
{"hour": 8, "minute": 2, "second": 14}
